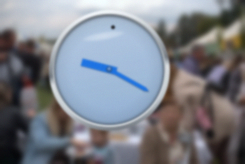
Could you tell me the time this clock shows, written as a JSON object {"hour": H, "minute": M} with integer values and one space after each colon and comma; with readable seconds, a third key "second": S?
{"hour": 9, "minute": 19}
